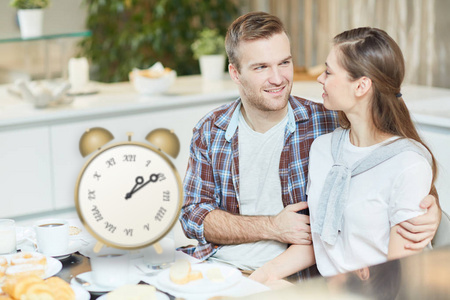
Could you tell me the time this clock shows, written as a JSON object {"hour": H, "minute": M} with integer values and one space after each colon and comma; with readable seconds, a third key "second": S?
{"hour": 1, "minute": 9}
